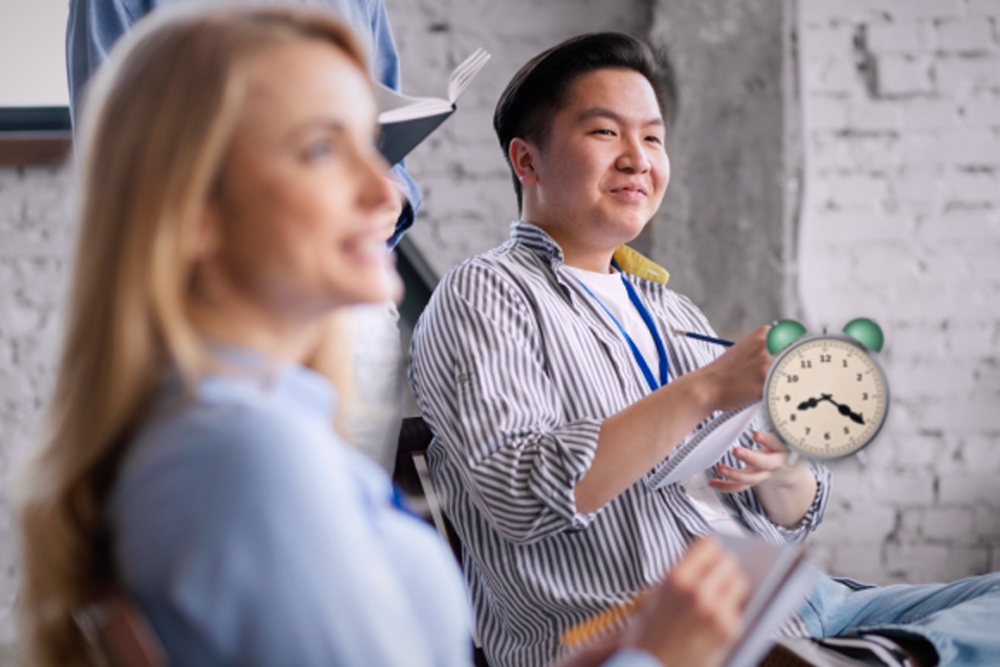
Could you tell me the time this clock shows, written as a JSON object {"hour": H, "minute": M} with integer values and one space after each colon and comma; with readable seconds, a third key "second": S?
{"hour": 8, "minute": 21}
